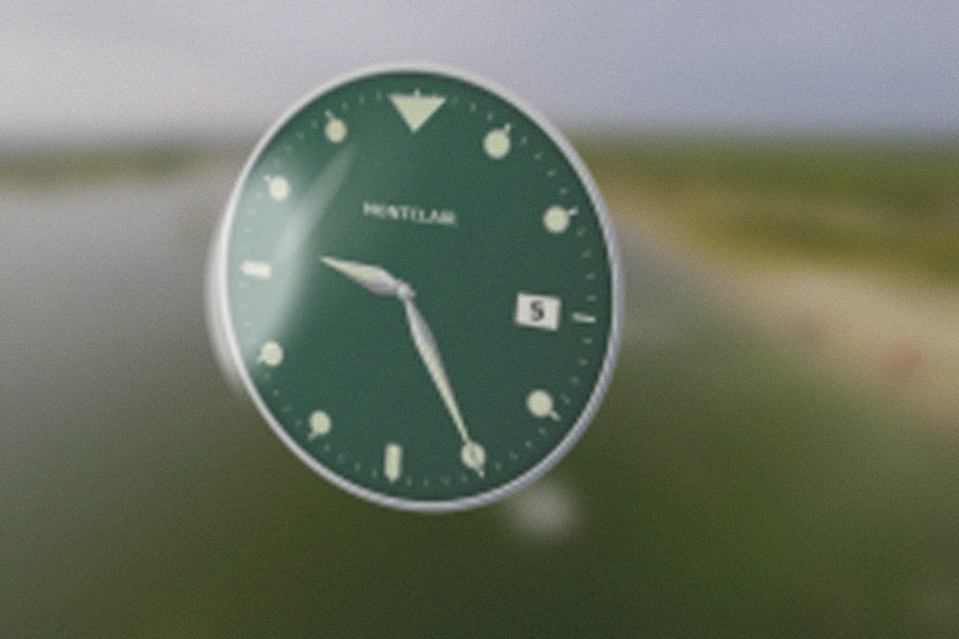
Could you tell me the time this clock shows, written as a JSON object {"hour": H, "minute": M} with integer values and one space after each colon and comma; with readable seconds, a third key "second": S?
{"hour": 9, "minute": 25}
